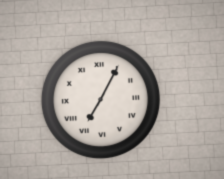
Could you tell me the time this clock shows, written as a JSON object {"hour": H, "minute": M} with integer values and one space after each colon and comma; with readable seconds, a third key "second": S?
{"hour": 7, "minute": 5}
